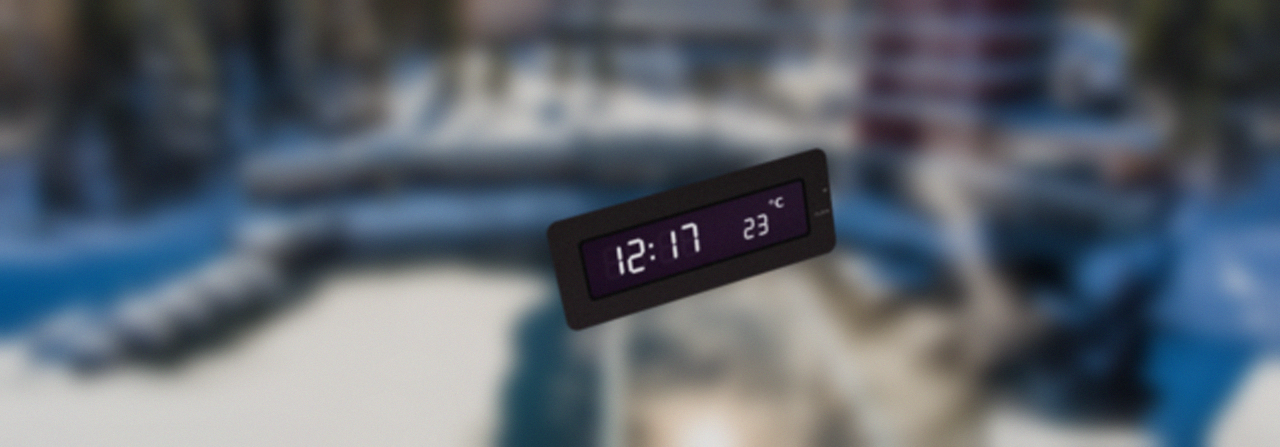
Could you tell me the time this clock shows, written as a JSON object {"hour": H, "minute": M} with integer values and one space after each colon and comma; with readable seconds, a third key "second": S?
{"hour": 12, "minute": 17}
